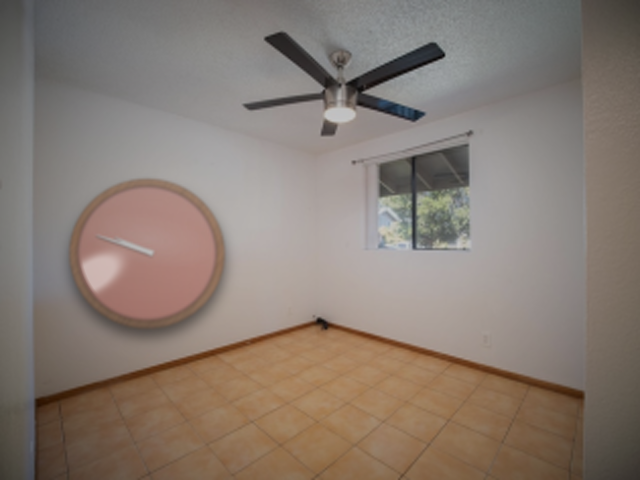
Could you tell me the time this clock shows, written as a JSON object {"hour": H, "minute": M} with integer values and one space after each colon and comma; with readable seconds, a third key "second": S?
{"hour": 9, "minute": 48}
